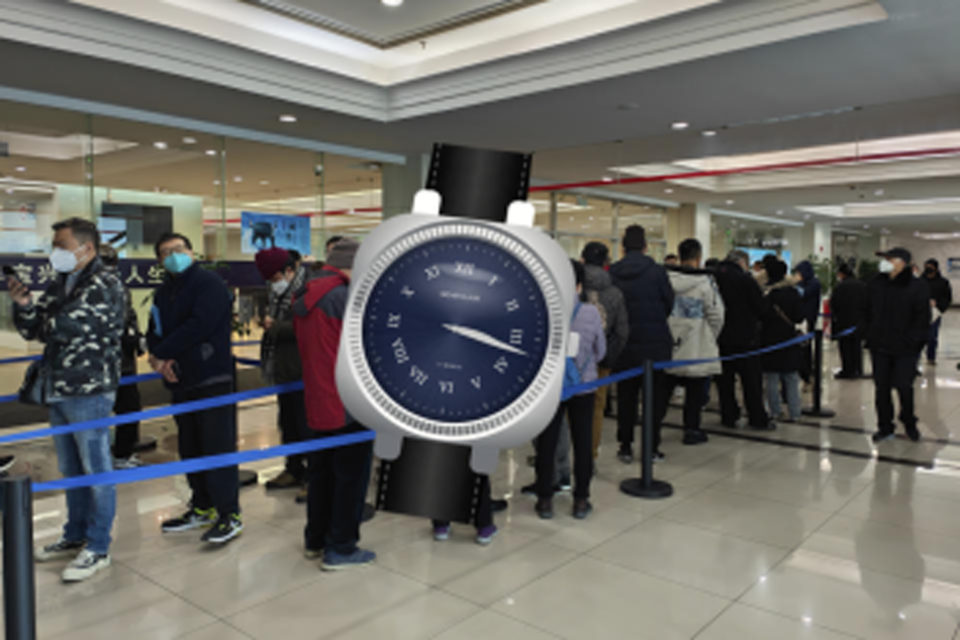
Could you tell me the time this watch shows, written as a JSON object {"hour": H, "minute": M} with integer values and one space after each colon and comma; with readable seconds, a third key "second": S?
{"hour": 3, "minute": 17}
